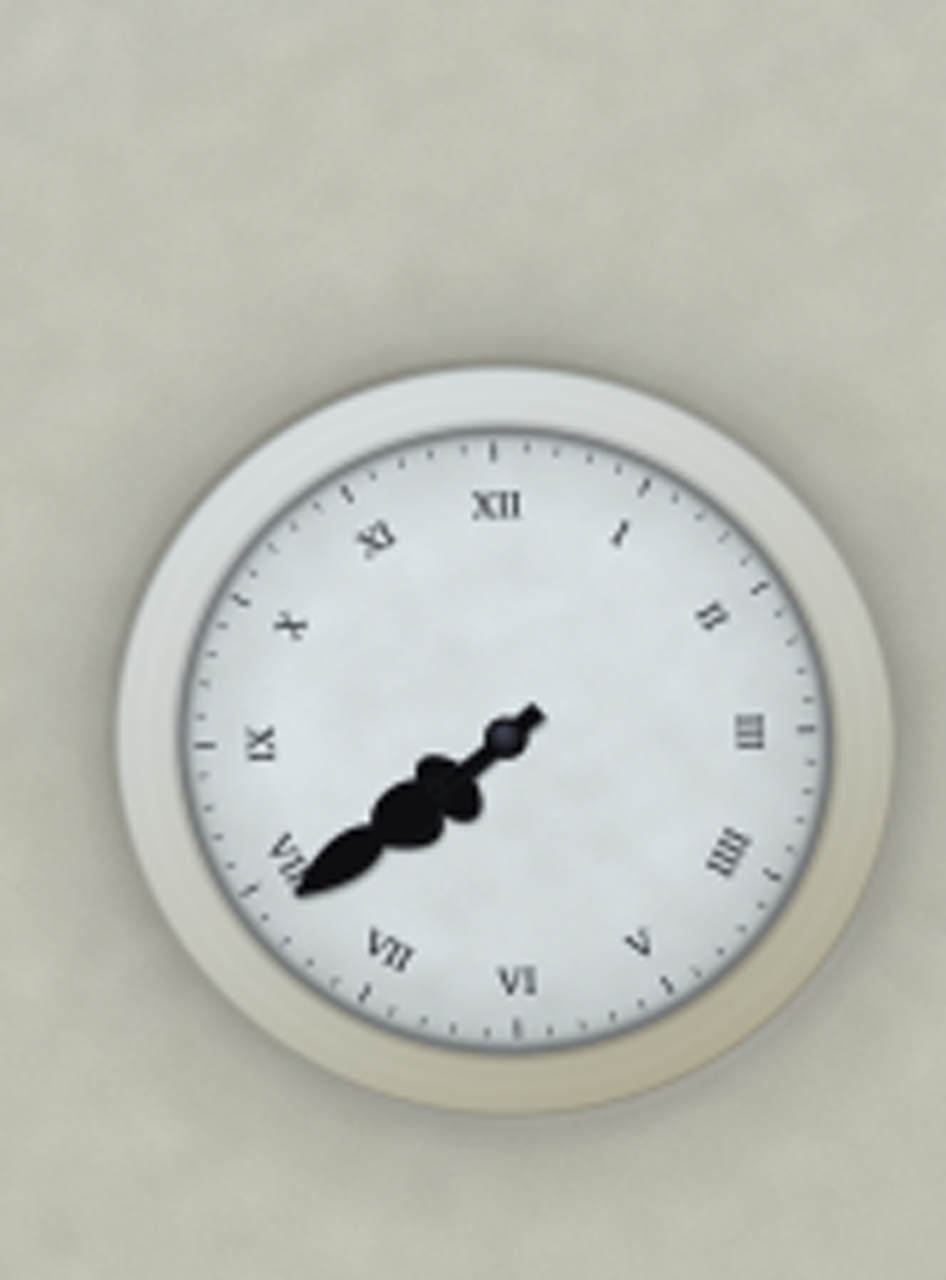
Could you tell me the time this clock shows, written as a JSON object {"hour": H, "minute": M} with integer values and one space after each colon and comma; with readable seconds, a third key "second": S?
{"hour": 7, "minute": 39}
